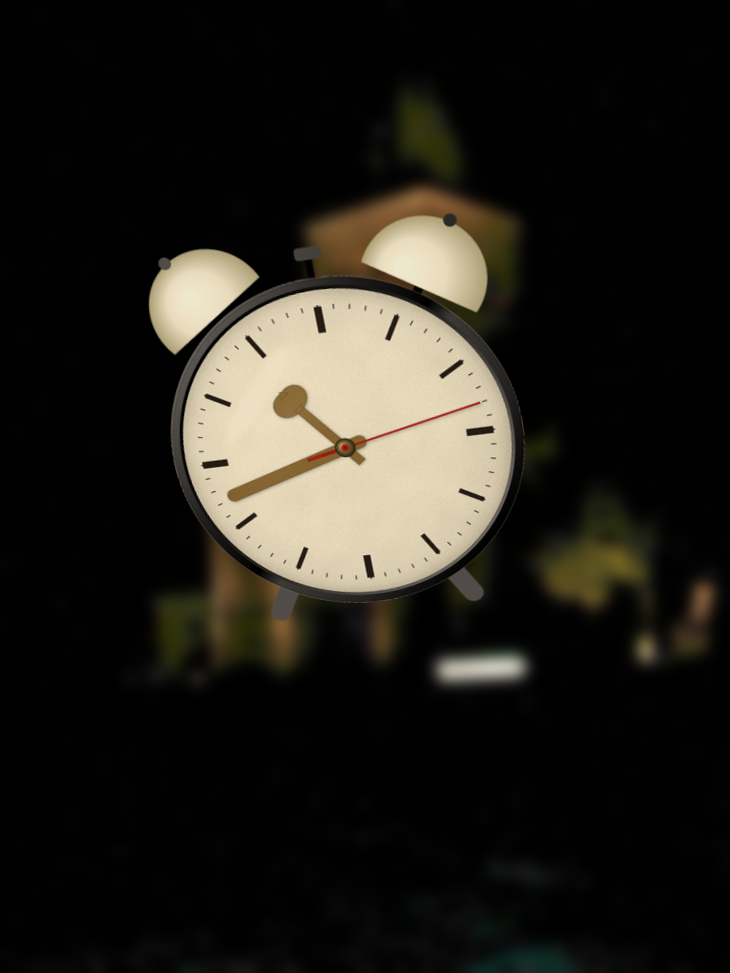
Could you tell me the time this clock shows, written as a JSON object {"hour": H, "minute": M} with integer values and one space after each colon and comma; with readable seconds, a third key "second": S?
{"hour": 10, "minute": 42, "second": 13}
